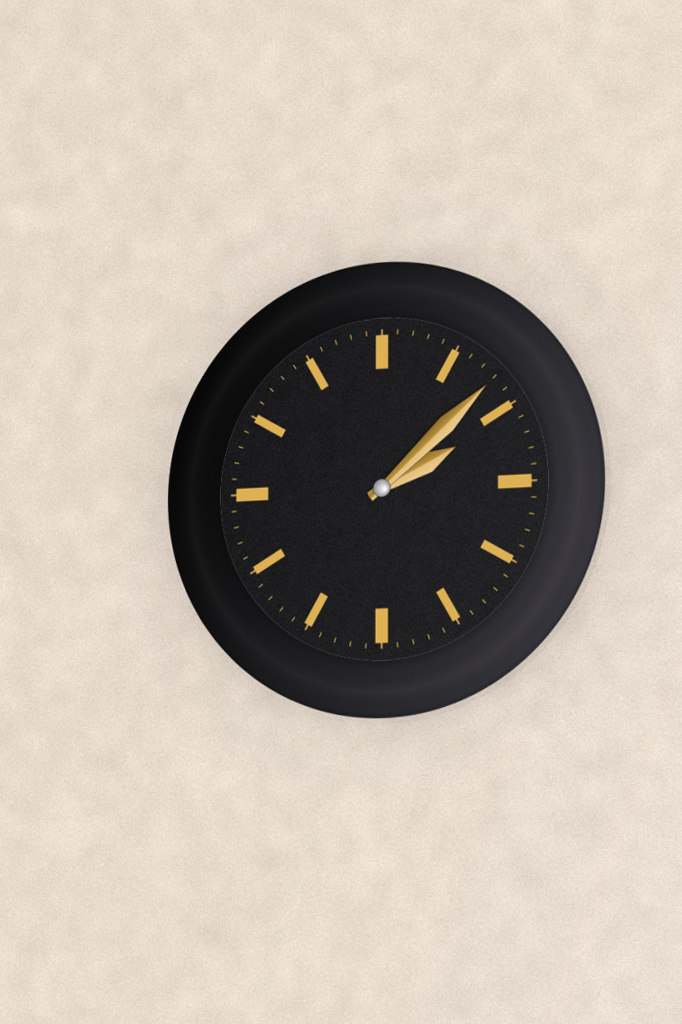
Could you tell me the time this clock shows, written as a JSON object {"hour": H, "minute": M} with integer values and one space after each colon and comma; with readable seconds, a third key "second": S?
{"hour": 2, "minute": 8}
